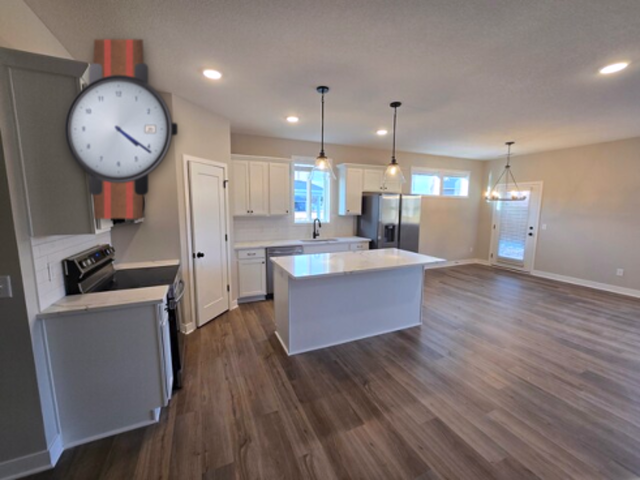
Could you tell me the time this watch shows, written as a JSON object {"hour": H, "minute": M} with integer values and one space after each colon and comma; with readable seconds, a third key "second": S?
{"hour": 4, "minute": 21}
